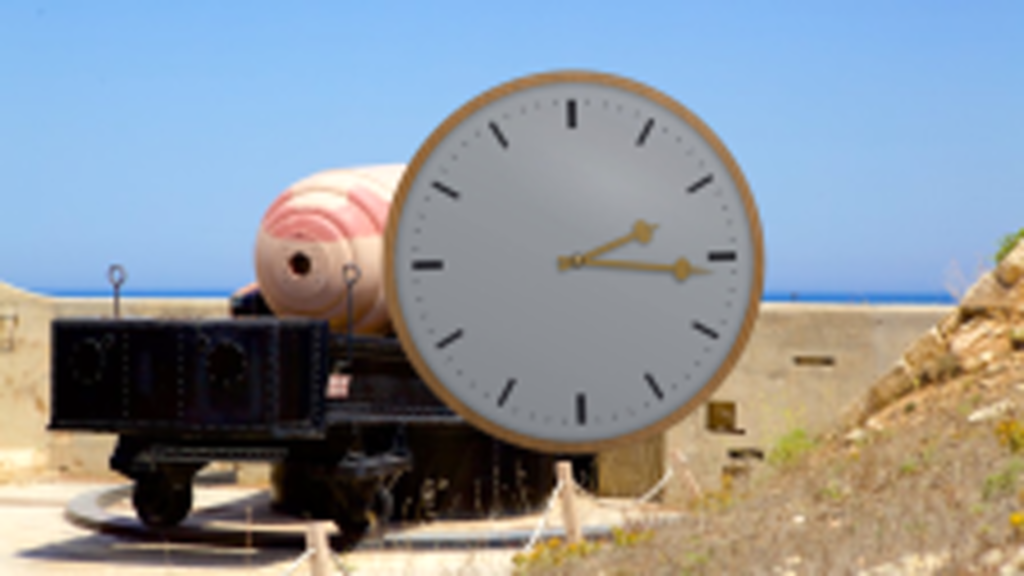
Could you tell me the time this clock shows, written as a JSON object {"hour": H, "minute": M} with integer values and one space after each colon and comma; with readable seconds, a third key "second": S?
{"hour": 2, "minute": 16}
